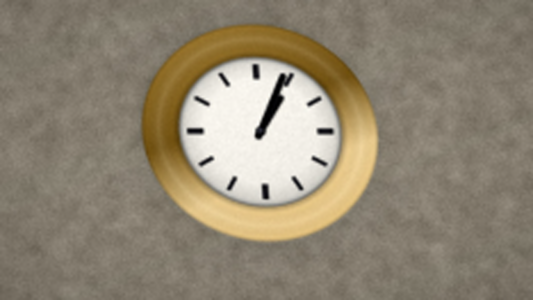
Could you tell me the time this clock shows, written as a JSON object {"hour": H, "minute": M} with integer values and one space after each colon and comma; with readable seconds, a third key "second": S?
{"hour": 1, "minute": 4}
